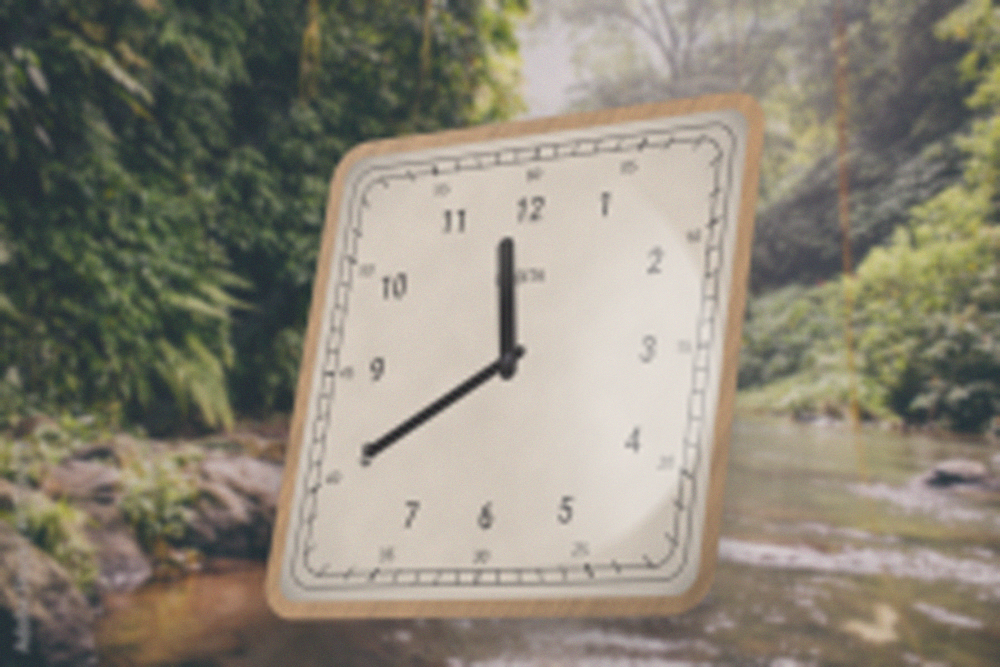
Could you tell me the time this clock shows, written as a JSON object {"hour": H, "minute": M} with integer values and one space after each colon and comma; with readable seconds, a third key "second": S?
{"hour": 11, "minute": 40}
